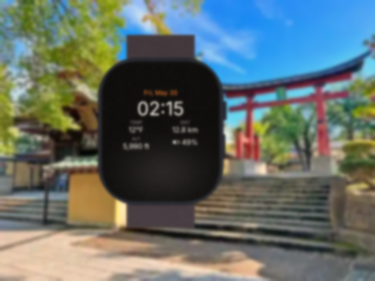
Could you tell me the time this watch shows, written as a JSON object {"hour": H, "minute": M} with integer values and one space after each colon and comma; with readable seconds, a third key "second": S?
{"hour": 2, "minute": 15}
